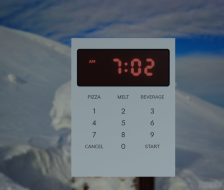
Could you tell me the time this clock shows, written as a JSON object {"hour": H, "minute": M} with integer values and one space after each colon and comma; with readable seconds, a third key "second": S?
{"hour": 7, "minute": 2}
